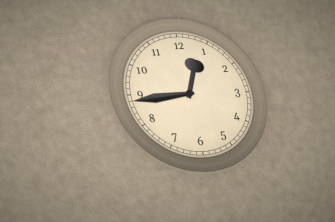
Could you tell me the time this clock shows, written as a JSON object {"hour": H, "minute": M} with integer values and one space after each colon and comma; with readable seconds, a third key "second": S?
{"hour": 12, "minute": 44}
